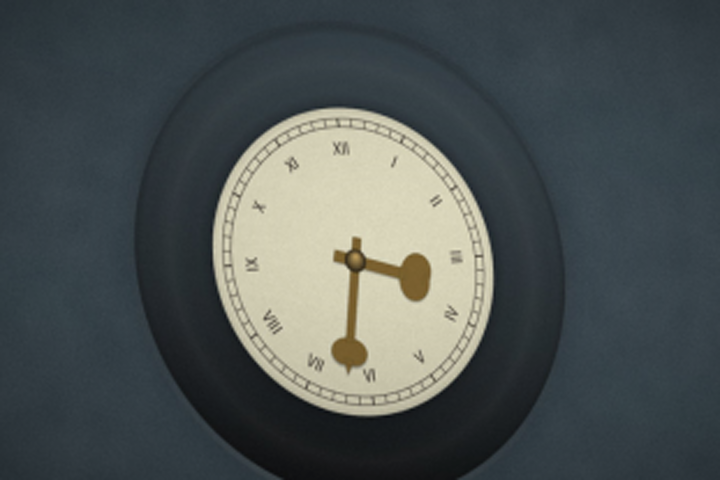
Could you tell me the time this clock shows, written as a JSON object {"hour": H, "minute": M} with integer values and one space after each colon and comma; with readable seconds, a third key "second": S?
{"hour": 3, "minute": 32}
